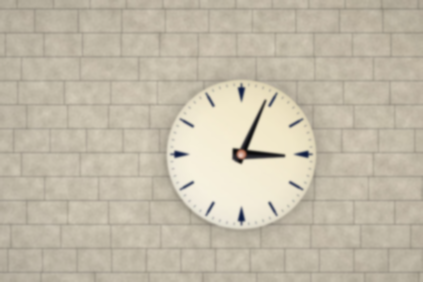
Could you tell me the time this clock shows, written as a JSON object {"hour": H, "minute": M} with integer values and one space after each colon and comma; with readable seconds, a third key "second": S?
{"hour": 3, "minute": 4}
